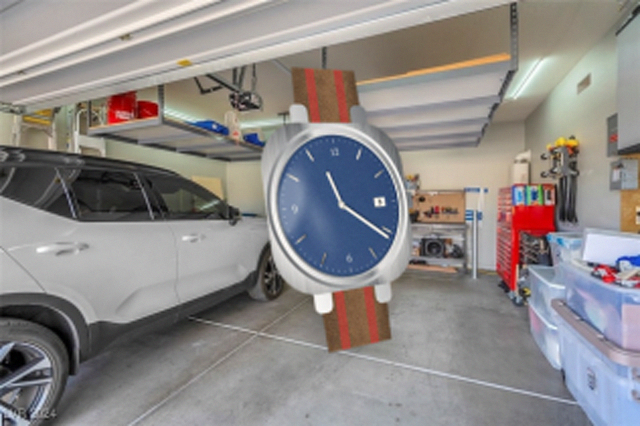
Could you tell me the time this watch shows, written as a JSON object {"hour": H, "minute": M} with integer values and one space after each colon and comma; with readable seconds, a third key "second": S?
{"hour": 11, "minute": 21}
